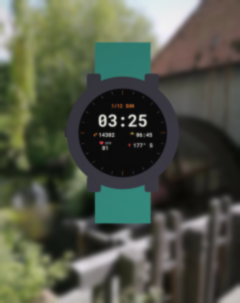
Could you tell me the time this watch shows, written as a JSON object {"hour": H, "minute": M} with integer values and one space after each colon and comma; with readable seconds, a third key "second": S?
{"hour": 3, "minute": 25}
